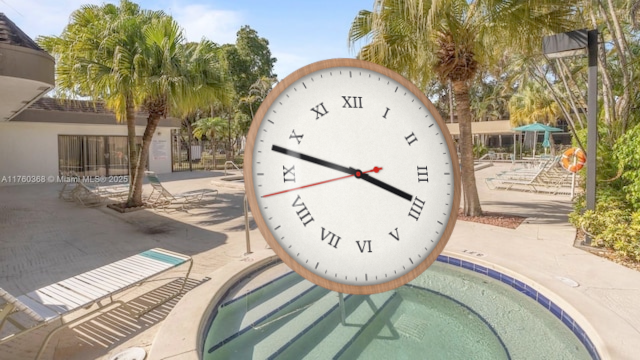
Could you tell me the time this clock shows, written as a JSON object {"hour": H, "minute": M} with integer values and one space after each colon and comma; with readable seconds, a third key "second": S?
{"hour": 3, "minute": 47, "second": 43}
